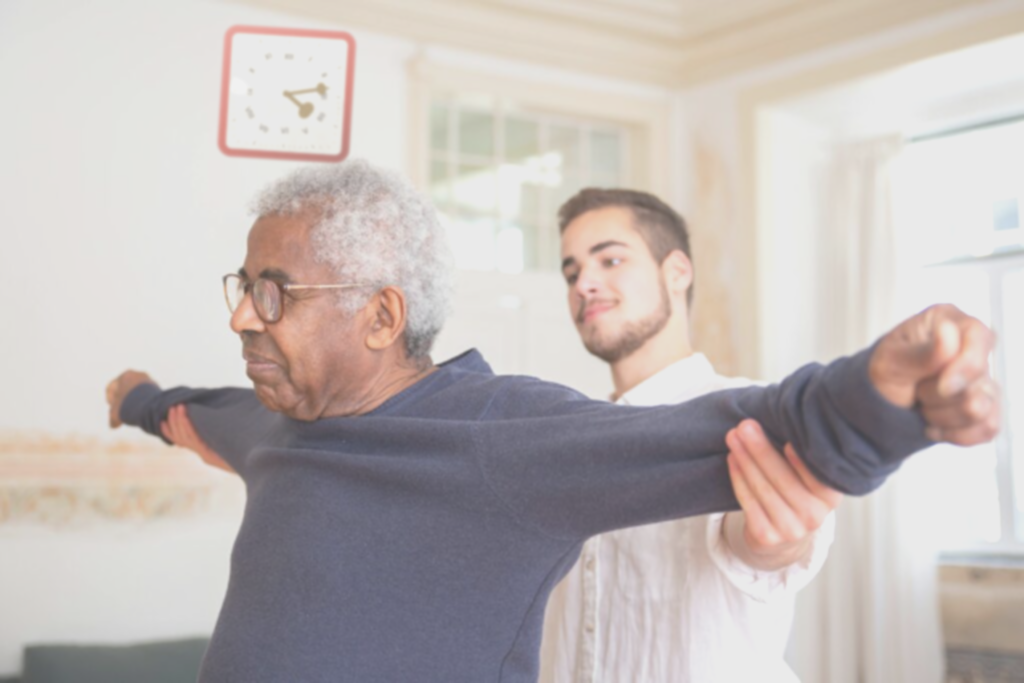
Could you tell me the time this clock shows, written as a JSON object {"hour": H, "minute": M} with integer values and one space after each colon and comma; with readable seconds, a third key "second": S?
{"hour": 4, "minute": 13}
